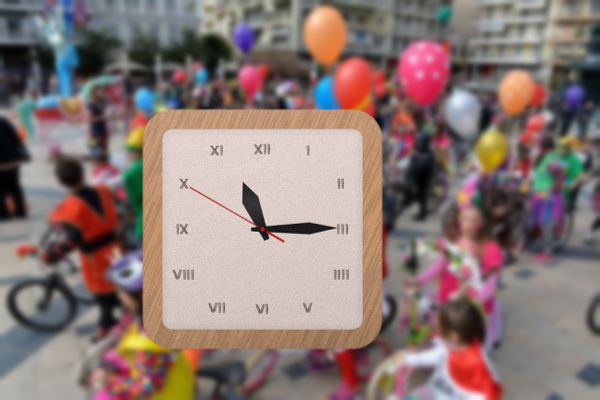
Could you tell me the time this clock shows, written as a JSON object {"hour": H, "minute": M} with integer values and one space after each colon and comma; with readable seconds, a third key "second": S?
{"hour": 11, "minute": 14, "second": 50}
